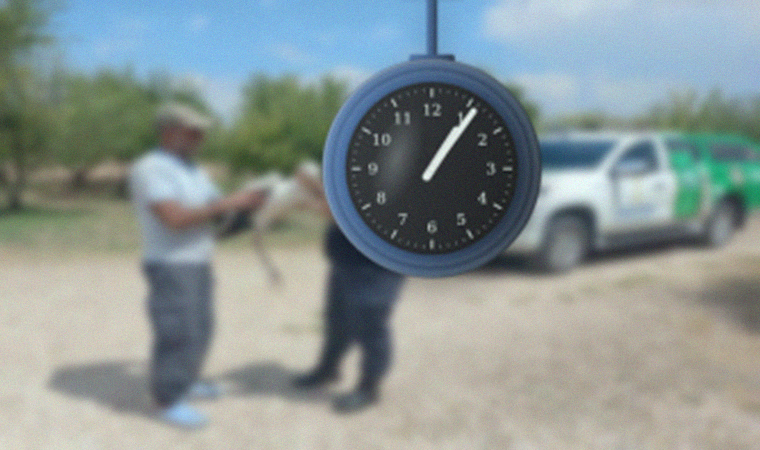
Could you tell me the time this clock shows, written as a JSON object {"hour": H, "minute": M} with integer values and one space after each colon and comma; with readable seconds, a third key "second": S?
{"hour": 1, "minute": 6}
